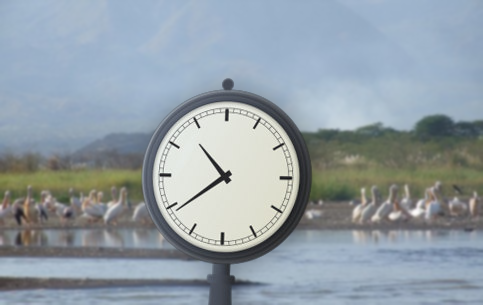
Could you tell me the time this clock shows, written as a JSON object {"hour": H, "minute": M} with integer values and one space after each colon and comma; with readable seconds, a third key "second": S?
{"hour": 10, "minute": 39}
